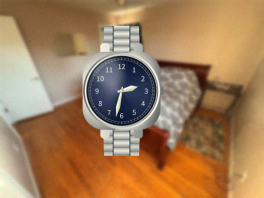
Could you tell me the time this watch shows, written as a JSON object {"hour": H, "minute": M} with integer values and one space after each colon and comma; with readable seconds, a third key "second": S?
{"hour": 2, "minute": 32}
